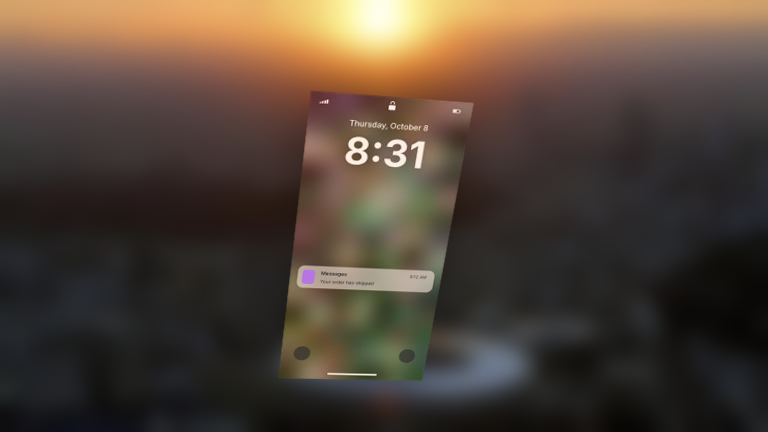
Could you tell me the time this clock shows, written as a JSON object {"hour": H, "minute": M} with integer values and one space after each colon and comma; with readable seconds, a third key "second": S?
{"hour": 8, "minute": 31}
